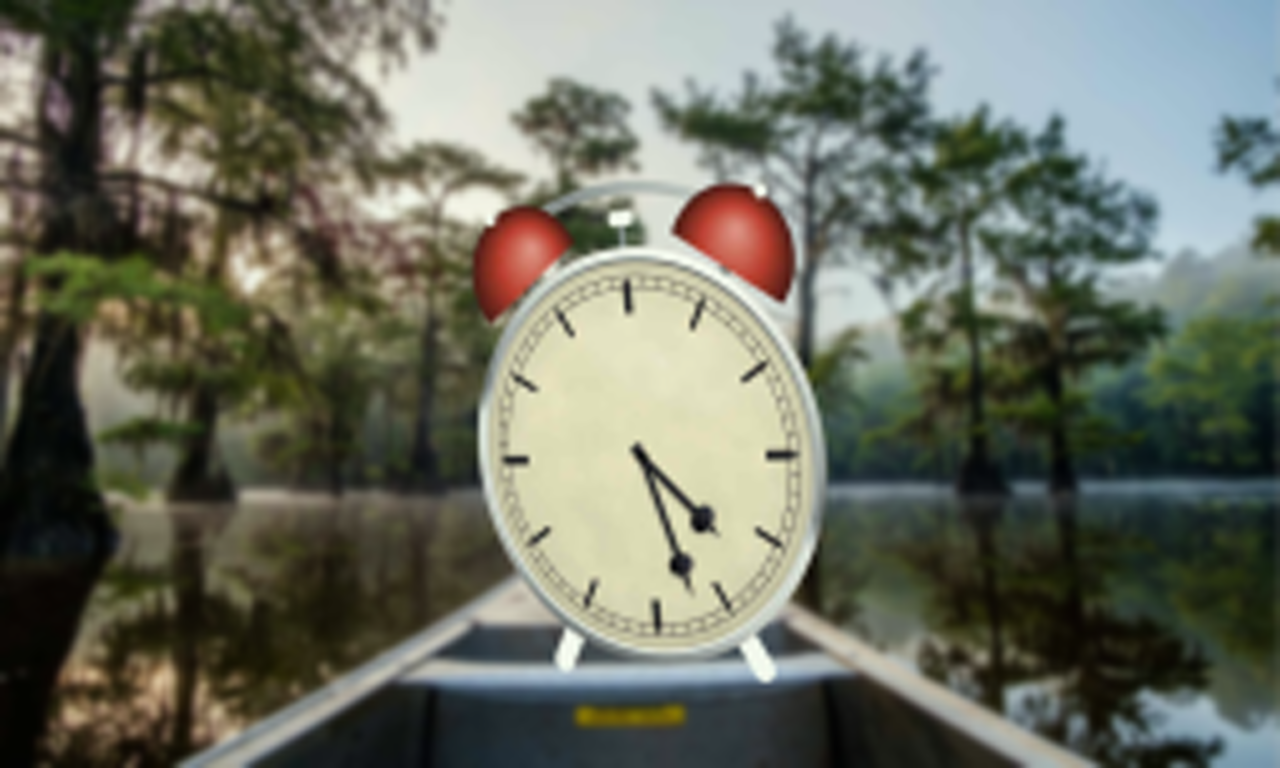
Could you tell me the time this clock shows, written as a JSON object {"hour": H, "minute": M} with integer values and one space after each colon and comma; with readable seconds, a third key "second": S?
{"hour": 4, "minute": 27}
